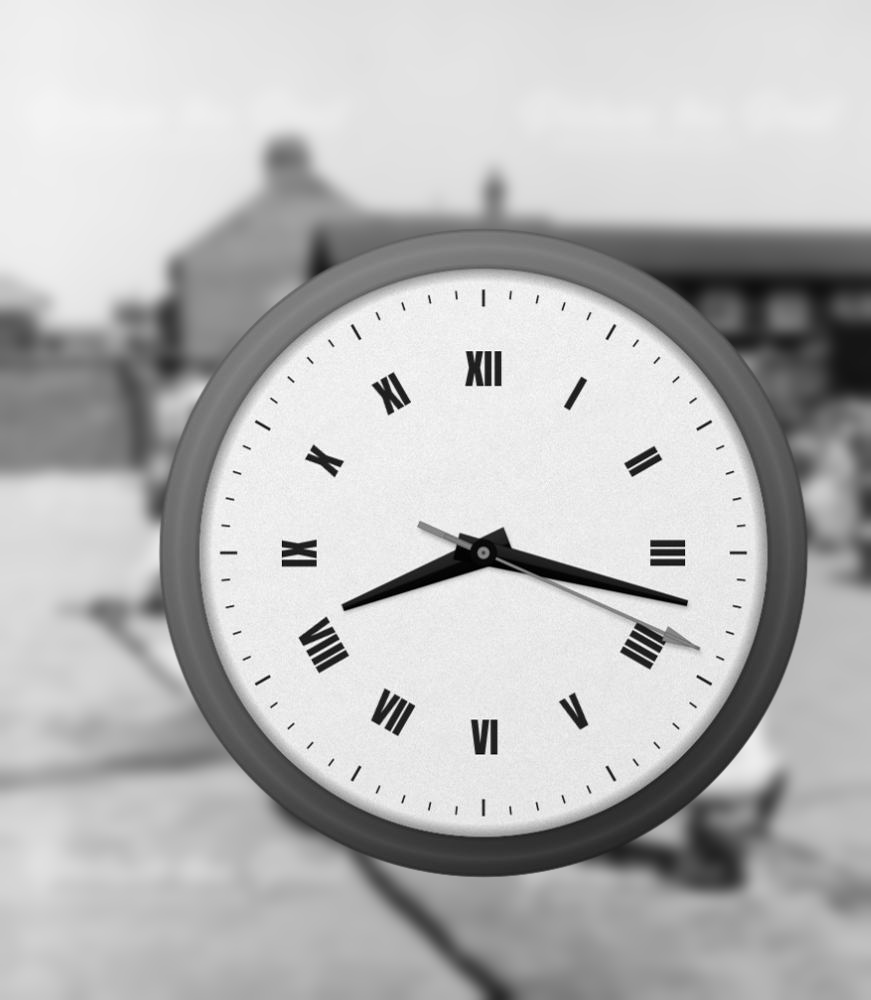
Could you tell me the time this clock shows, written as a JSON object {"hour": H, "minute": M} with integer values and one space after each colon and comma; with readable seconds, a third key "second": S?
{"hour": 8, "minute": 17, "second": 19}
